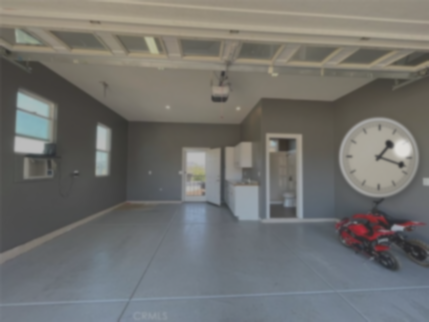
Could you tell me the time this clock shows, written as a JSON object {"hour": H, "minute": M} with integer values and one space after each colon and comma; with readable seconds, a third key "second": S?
{"hour": 1, "minute": 18}
